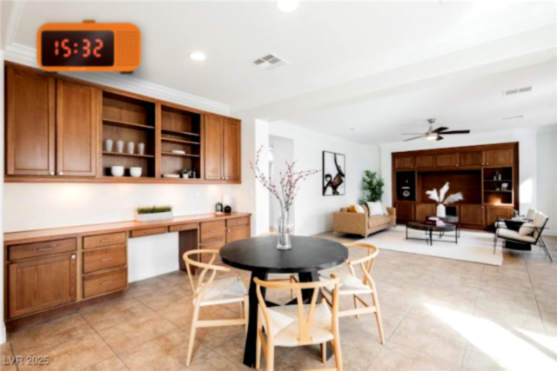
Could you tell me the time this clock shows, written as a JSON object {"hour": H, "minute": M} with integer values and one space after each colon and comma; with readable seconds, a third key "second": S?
{"hour": 15, "minute": 32}
